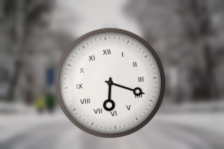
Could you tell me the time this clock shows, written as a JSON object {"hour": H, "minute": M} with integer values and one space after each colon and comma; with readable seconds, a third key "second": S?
{"hour": 6, "minute": 19}
